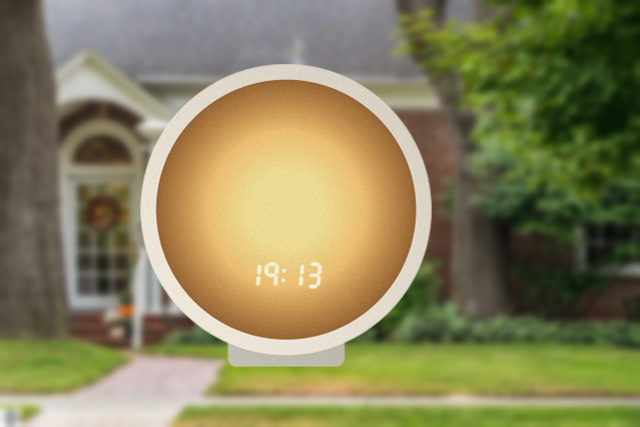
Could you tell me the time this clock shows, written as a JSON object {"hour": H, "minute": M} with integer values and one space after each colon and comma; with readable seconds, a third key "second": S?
{"hour": 19, "minute": 13}
